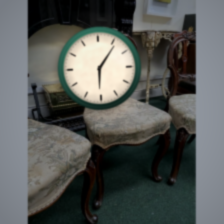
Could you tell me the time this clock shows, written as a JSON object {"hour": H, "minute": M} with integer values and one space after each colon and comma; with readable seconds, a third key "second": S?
{"hour": 6, "minute": 6}
